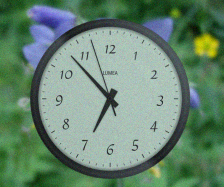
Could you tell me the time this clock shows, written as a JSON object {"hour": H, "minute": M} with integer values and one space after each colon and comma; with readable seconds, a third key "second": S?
{"hour": 6, "minute": 52, "second": 57}
